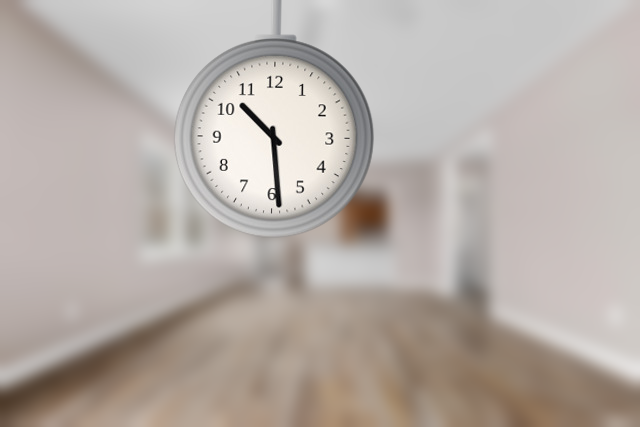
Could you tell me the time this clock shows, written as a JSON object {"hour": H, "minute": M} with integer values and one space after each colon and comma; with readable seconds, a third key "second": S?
{"hour": 10, "minute": 29}
